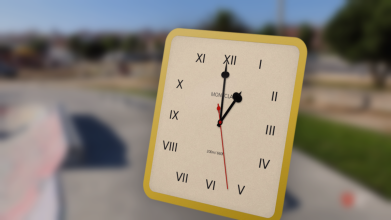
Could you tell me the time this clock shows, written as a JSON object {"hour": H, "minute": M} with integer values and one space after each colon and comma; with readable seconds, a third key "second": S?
{"hour": 12, "minute": 59, "second": 27}
